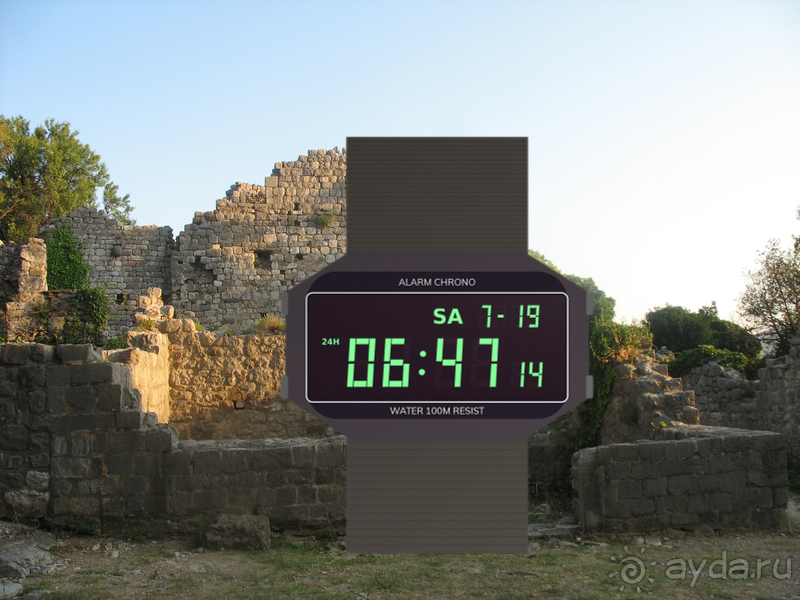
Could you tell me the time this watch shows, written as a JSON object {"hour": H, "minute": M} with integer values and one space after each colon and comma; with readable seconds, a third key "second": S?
{"hour": 6, "minute": 47, "second": 14}
